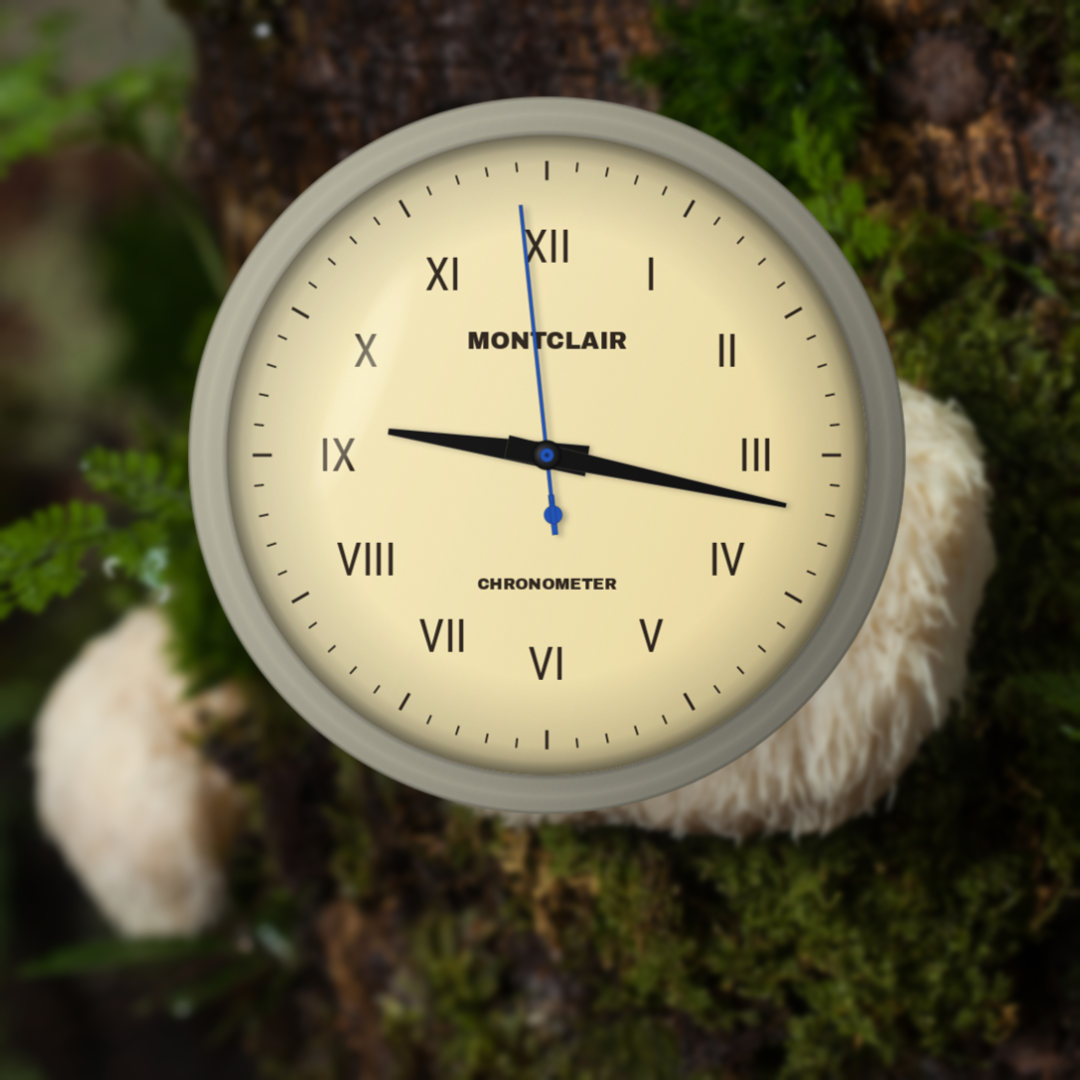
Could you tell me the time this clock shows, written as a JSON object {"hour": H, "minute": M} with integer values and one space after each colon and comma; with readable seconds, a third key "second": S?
{"hour": 9, "minute": 16, "second": 59}
